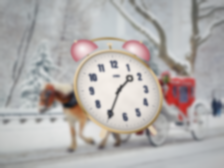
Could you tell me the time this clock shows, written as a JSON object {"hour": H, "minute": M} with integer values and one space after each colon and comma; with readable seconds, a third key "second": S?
{"hour": 1, "minute": 35}
